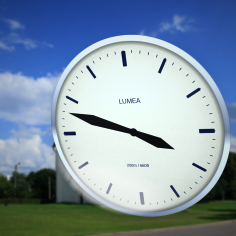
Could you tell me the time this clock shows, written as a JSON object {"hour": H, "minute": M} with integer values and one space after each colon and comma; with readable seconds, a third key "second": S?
{"hour": 3, "minute": 48}
